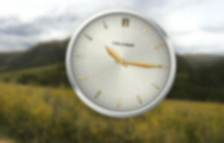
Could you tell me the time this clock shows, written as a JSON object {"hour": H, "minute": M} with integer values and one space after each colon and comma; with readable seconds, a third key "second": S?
{"hour": 10, "minute": 15}
